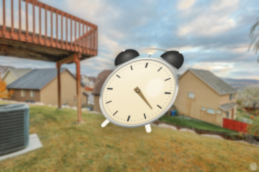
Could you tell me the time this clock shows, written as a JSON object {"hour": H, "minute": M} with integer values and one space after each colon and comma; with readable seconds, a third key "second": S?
{"hour": 4, "minute": 22}
